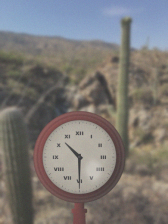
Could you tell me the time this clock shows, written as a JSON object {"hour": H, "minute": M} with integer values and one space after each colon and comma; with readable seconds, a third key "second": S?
{"hour": 10, "minute": 30}
